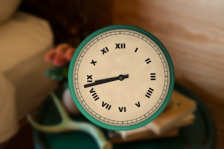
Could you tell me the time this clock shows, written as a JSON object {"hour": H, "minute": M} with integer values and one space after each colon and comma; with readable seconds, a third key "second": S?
{"hour": 8, "minute": 43}
